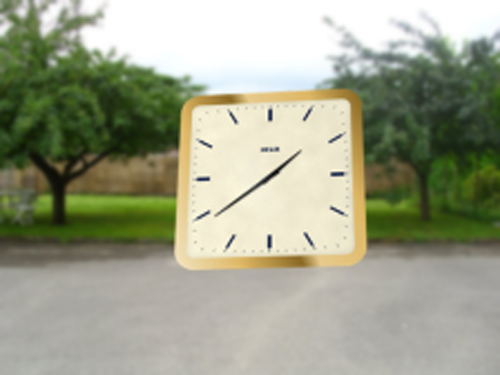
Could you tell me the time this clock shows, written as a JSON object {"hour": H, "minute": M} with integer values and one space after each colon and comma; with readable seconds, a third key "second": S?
{"hour": 1, "minute": 39}
